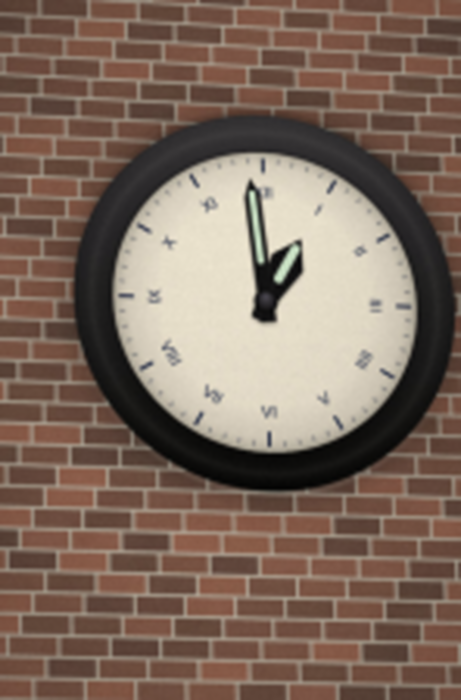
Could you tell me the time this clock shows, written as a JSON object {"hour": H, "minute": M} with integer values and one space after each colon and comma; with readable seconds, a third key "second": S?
{"hour": 12, "minute": 59}
